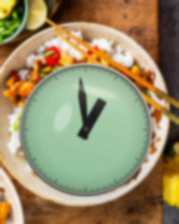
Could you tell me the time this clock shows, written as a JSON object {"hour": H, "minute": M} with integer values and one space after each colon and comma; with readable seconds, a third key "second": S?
{"hour": 12, "minute": 59}
